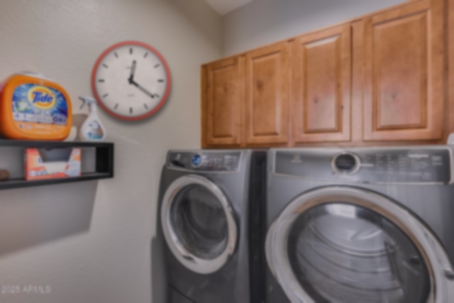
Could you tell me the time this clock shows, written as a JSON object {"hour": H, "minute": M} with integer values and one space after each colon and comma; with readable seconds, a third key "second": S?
{"hour": 12, "minute": 21}
